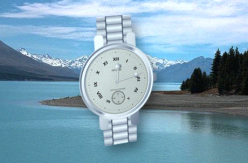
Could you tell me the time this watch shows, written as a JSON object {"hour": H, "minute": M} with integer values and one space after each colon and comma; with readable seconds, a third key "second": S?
{"hour": 12, "minute": 13}
